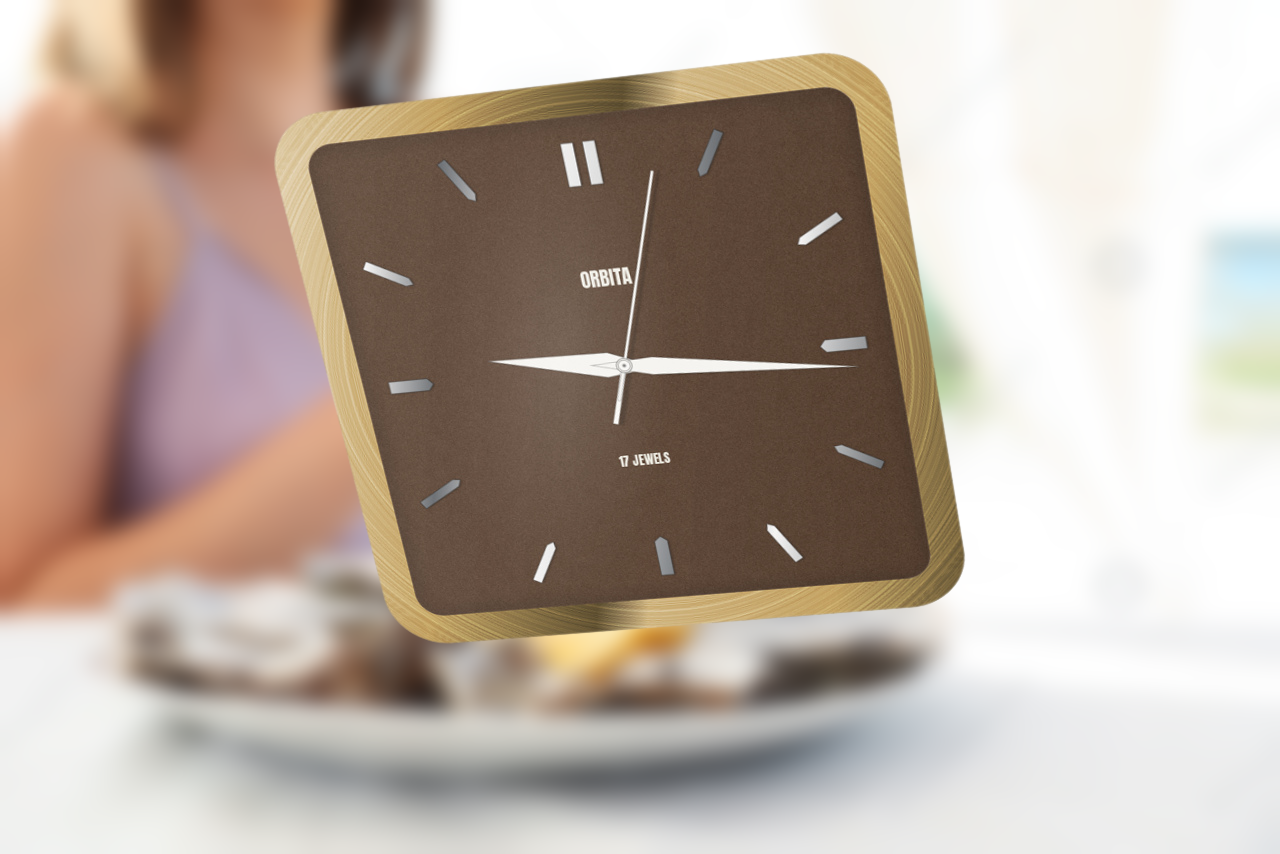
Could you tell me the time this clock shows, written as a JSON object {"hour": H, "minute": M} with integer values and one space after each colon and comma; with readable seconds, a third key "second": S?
{"hour": 9, "minute": 16, "second": 3}
